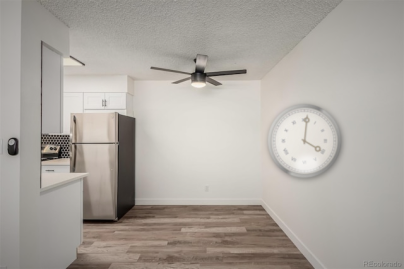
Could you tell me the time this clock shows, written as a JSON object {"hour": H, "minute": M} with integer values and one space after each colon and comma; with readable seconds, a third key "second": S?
{"hour": 4, "minute": 1}
